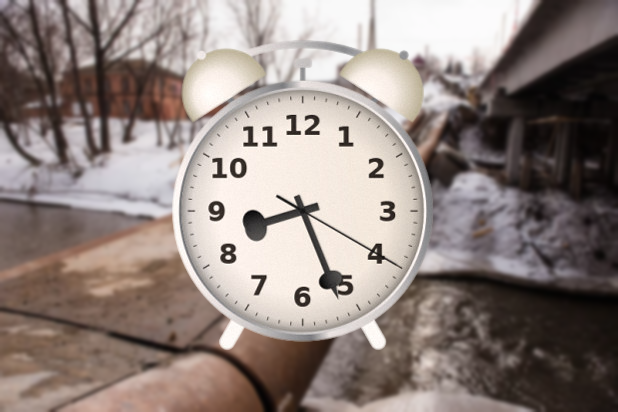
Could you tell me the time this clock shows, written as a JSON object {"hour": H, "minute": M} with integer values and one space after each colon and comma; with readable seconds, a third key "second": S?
{"hour": 8, "minute": 26, "second": 20}
